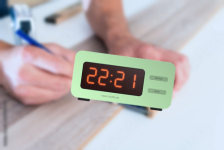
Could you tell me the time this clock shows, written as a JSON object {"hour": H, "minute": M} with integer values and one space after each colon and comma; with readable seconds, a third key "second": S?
{"hour": 22, "minute": 21}
